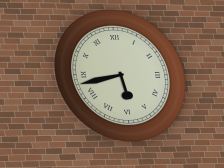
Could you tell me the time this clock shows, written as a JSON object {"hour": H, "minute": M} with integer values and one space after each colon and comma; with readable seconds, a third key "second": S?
{"hour": 5, "minute": 43}
